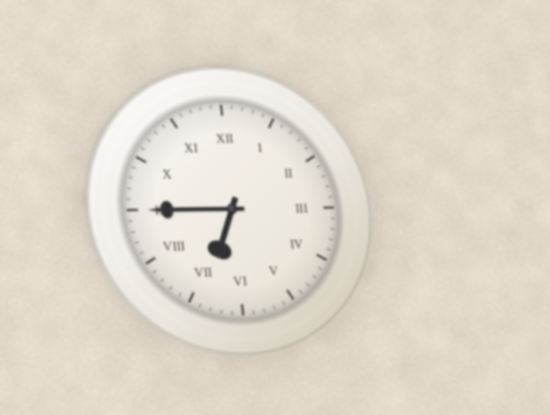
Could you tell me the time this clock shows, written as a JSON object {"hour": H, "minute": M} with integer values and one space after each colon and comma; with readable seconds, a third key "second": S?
{"hour": 6, "minute": 45}
